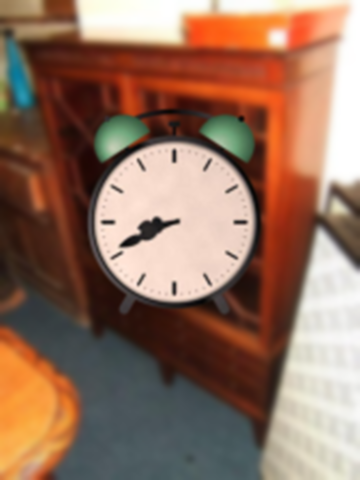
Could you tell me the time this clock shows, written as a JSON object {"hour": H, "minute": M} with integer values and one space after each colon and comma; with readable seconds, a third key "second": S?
{"hour": 8, "minute": 41}
